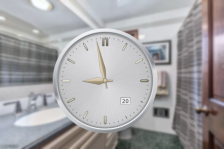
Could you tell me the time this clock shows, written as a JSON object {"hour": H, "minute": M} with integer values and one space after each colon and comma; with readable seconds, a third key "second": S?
{"hour": 8, "minute": 58}
